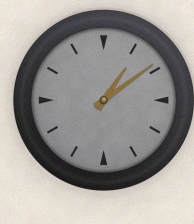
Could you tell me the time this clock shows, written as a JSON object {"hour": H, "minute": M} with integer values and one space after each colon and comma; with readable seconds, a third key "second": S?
{"hour": 1, "minute": 9}
